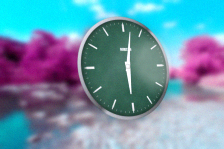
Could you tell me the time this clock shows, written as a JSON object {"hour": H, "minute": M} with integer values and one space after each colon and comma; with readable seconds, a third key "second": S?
{"hour": 6, "minute": 2}
